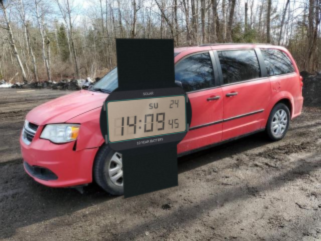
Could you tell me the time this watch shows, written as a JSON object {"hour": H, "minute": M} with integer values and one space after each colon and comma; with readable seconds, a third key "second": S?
{"hour": 14, "minute": 9}
